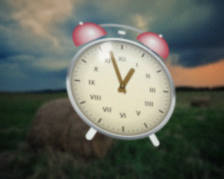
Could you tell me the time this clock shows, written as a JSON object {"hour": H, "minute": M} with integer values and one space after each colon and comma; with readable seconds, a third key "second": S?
{"hour": 12, "minute": 57}
